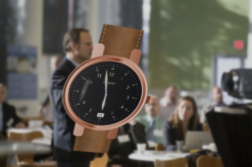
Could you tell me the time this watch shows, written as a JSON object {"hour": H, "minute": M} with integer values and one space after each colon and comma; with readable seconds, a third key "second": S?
{"hour": 5, "minute": 58}
